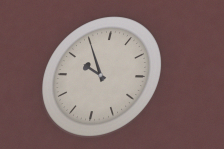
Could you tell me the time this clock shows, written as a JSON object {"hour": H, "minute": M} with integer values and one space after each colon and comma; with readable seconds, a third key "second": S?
{"hour": 9, "minute": 55}
